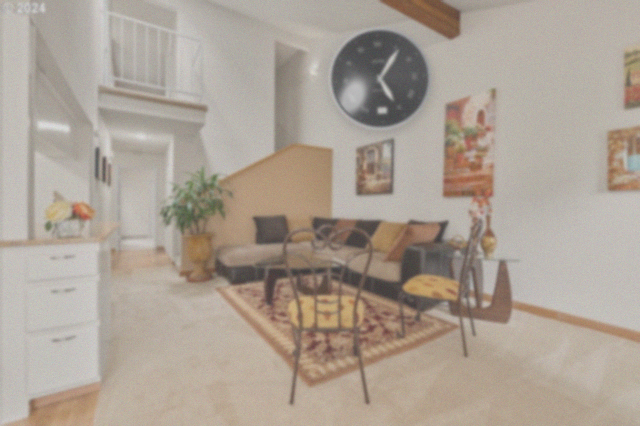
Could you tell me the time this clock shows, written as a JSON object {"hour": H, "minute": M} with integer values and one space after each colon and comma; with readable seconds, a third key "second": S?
{"hour": 5, "minute": 6}
